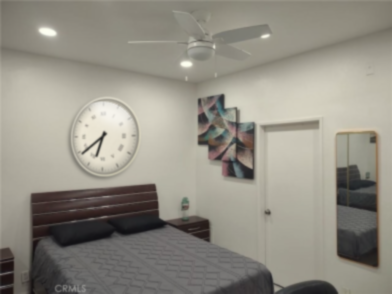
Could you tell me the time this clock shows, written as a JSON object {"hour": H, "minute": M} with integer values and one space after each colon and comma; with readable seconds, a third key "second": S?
{"hour": 6, "minute": 39}
